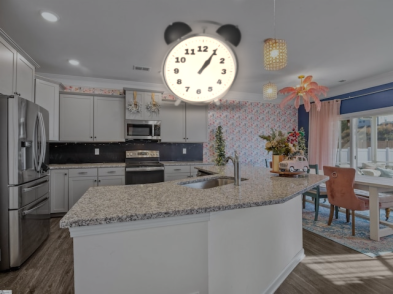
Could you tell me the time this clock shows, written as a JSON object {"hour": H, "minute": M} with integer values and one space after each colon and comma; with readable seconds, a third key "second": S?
{"hour": 1, "minute": 5}
